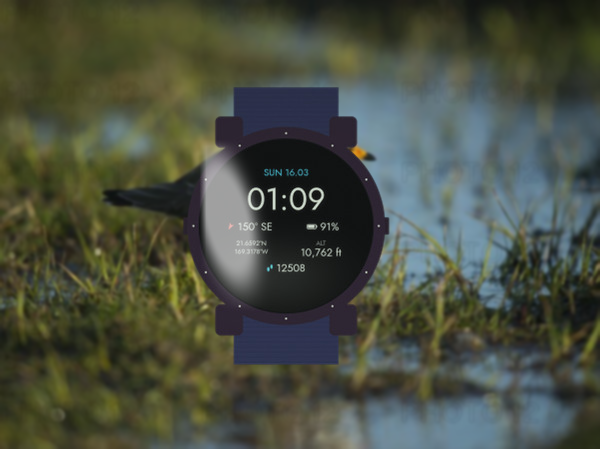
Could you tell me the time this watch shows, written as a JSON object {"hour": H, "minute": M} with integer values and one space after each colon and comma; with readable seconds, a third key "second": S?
{"hour": 1, "minute": 9}
